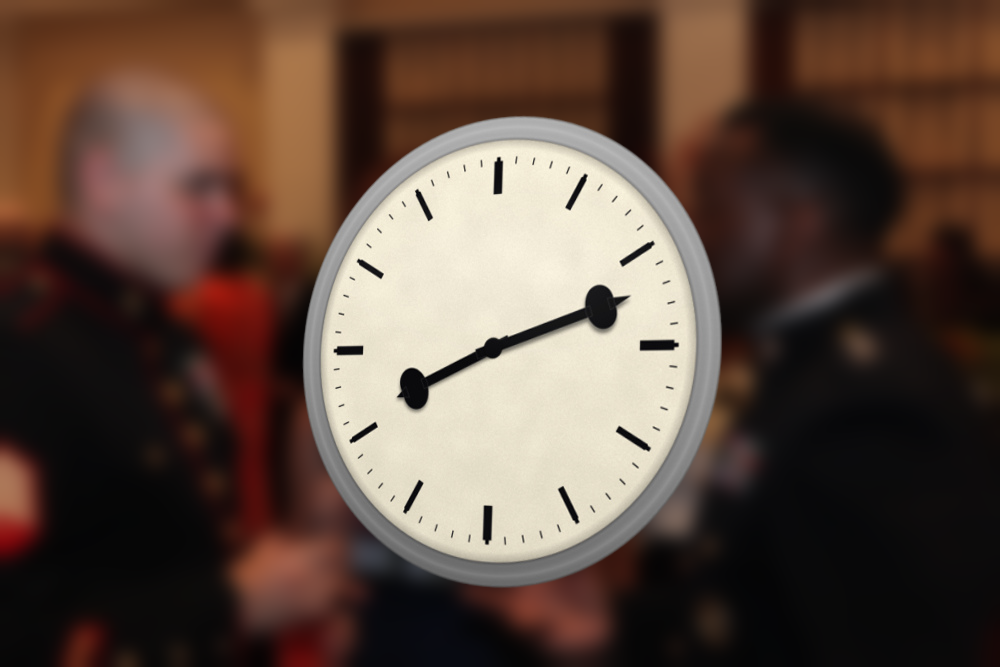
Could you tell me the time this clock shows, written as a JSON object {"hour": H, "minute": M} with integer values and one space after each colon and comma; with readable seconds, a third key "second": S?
{"hour": 8, "minute": 12}
